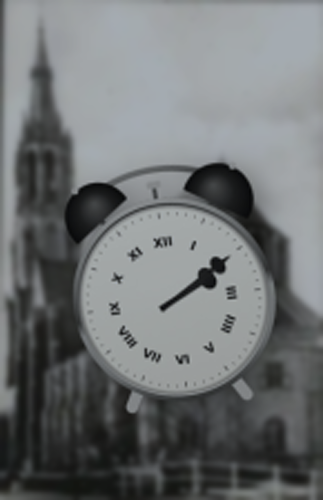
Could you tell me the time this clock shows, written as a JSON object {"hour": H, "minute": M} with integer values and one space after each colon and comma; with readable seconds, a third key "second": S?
{"hour": 2, "minute": 10}
